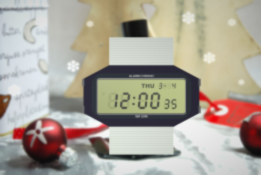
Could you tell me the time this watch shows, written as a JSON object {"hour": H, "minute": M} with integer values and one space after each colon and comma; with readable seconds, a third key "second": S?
{"hour": 12, "minute": 0, "second": 35}
